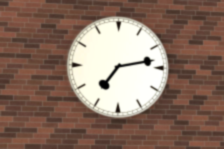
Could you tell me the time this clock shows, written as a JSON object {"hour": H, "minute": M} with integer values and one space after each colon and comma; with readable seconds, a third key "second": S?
{"hour": 7, "minute": 13}
